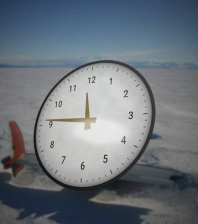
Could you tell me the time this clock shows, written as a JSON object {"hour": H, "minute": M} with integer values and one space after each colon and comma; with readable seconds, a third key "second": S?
{"hour": 11, "minute": 46}
